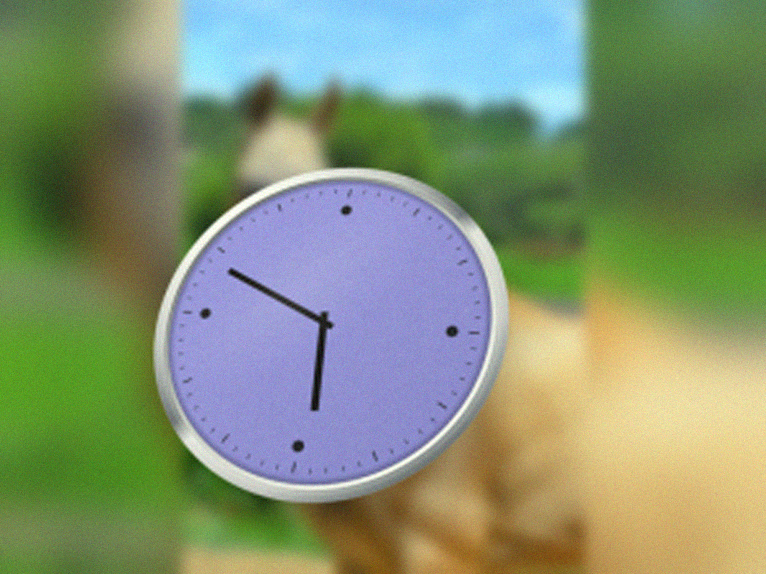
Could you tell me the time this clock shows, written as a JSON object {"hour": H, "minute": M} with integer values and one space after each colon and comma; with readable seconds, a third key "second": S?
{"hour": 5, "minute": 49}
